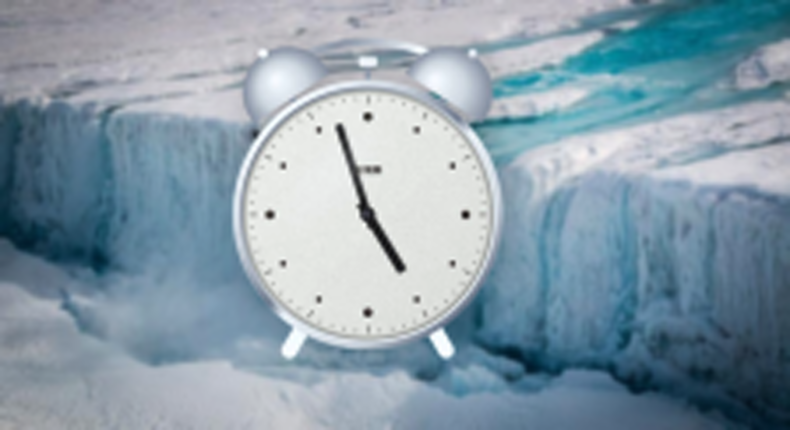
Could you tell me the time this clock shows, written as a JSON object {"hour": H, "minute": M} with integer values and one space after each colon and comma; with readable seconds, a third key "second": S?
{"hour": 4, "minute": 57}
